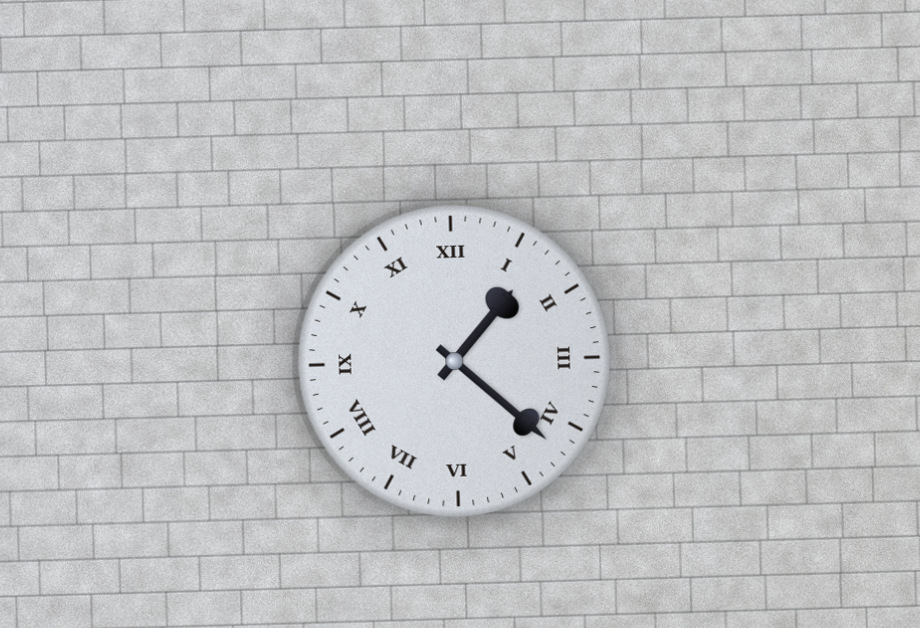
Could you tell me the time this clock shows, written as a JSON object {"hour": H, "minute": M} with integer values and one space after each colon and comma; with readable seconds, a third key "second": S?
{"hour": 1, "minute": 22}
